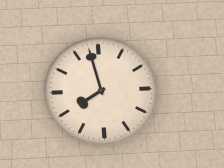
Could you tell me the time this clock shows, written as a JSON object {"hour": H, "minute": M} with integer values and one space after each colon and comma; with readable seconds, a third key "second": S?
{"hour": 7, "minute": 58}
